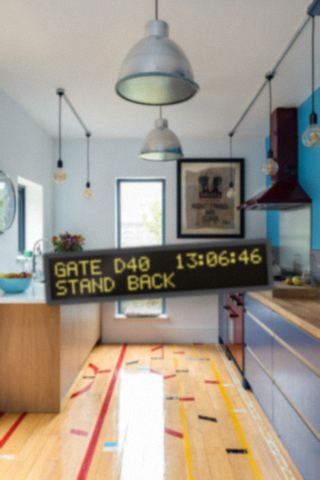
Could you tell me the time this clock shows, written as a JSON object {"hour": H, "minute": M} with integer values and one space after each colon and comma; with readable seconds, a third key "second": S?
{"hour": 13, "minute": 6, "second": 46}
